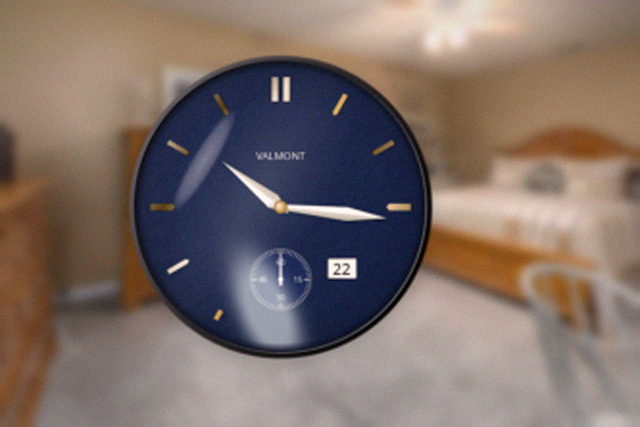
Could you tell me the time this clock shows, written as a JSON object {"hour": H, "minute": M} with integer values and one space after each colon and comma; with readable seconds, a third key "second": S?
{"hour": 10, "minute": 16}
